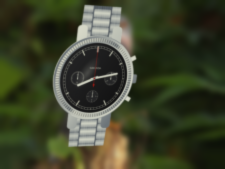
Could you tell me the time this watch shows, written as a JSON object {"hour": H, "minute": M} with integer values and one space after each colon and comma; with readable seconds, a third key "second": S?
{"hour": 8, "minute": 13}
